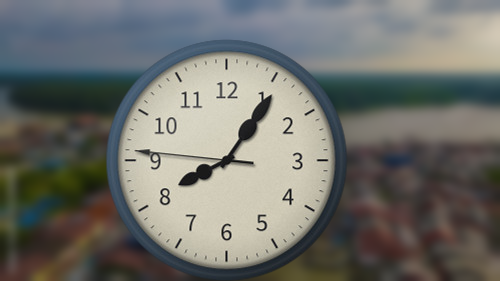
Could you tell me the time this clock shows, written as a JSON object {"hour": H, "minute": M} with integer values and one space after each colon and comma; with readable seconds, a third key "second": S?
{"hour": 8, "minute": 5, "second": 46}
